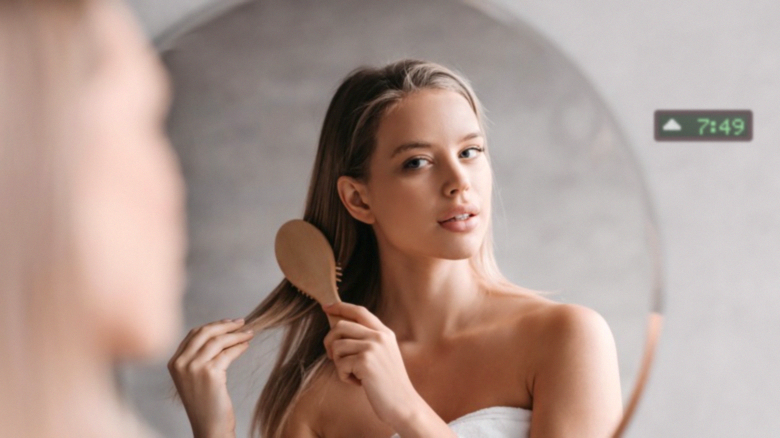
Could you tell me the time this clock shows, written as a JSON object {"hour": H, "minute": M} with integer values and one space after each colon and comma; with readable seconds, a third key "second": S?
{"hour": 7, "minute": 49}
